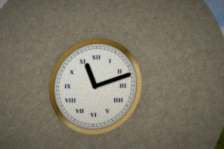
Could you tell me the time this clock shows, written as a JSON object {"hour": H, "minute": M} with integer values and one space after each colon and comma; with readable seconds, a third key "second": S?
{"hour": 11, "minute": 12}
